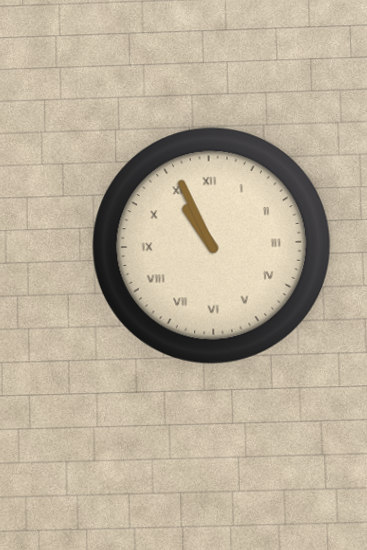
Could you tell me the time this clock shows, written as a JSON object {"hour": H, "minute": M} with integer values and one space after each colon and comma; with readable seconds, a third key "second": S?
{"hour": 10, "minute": 56}
